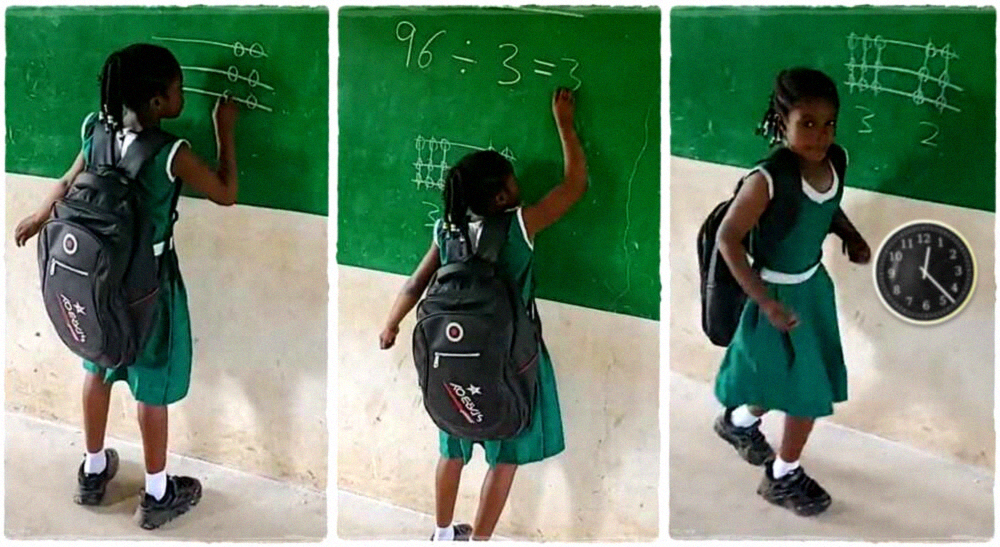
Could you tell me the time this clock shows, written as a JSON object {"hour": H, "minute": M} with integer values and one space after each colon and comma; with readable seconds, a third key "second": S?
{"hour": 12, "minute": 23}
